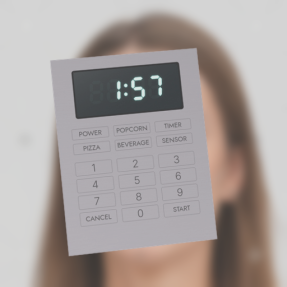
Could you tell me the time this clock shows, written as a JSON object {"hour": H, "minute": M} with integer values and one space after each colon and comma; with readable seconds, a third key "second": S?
{"hour": 1, "minute": 57}
